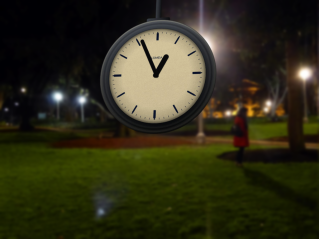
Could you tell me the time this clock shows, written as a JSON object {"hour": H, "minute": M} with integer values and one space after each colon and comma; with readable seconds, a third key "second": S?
{"hour": 12, "minute": 56}
